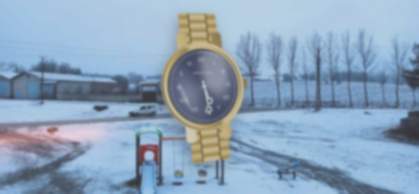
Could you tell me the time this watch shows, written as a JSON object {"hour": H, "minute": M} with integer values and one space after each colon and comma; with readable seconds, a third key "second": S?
{"hour": 5, "minute": 29}
